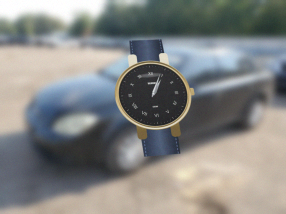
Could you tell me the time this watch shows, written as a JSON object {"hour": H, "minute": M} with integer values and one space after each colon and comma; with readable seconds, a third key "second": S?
{"hour": 1, "minute": 4}
